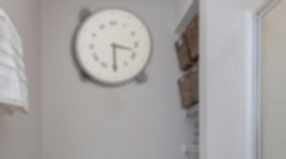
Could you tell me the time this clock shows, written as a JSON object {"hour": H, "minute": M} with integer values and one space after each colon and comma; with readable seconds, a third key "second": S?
{"hour": 3, "minute": 30}
